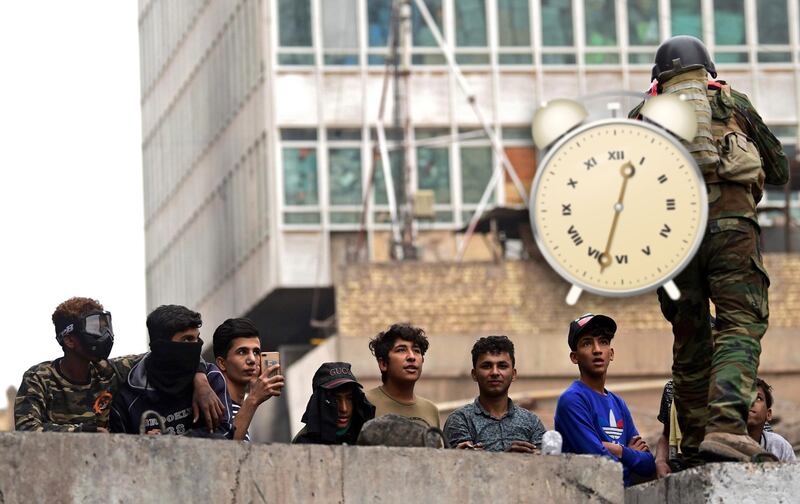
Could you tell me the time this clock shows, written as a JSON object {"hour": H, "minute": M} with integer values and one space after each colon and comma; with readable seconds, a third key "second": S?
{"hour": 12, "minute": 33}
